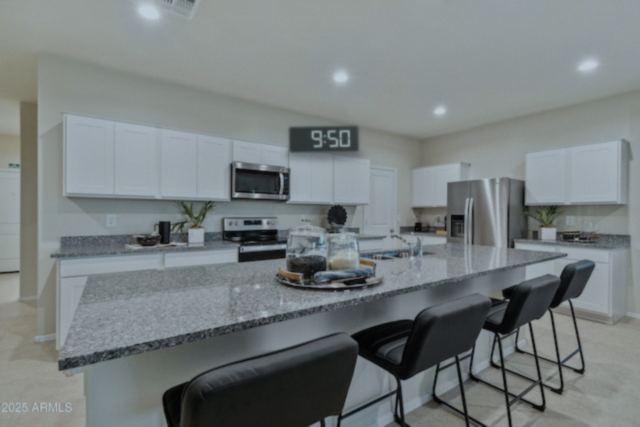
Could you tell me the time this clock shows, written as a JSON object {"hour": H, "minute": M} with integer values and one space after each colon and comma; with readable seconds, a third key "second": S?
{"hour": 9, "minute": 50}
